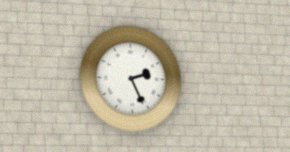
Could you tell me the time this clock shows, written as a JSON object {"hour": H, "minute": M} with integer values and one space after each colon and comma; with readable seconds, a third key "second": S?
{"hour": 2, "minute": 26}
